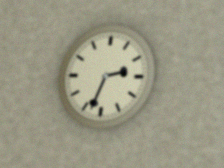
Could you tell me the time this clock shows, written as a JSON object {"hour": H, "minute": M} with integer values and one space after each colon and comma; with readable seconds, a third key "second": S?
{"hour": 2, "minute": 33}
